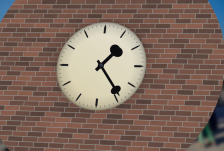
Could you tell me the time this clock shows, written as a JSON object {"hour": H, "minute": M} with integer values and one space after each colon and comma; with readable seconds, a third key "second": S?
{"hour": 1, "minute": 24}
